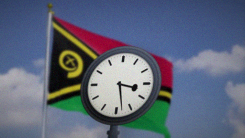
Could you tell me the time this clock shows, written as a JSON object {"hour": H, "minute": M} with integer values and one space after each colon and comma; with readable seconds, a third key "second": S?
{"hour": 3, "minute": 28}
